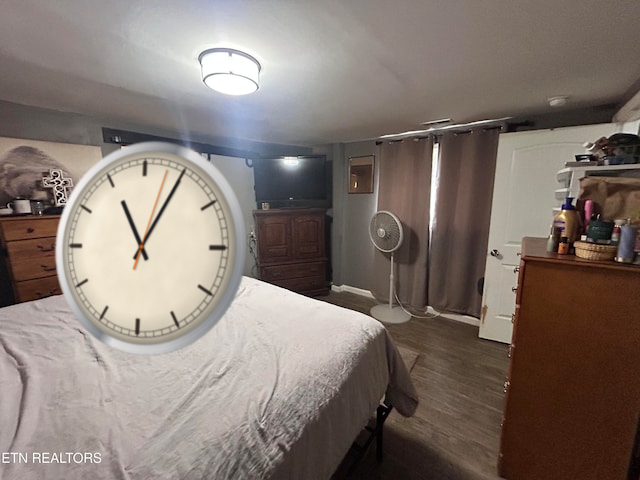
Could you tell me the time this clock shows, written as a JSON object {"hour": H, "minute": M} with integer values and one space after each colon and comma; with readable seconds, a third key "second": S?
{"hour": 11, "minute": 5, "second": 3}
